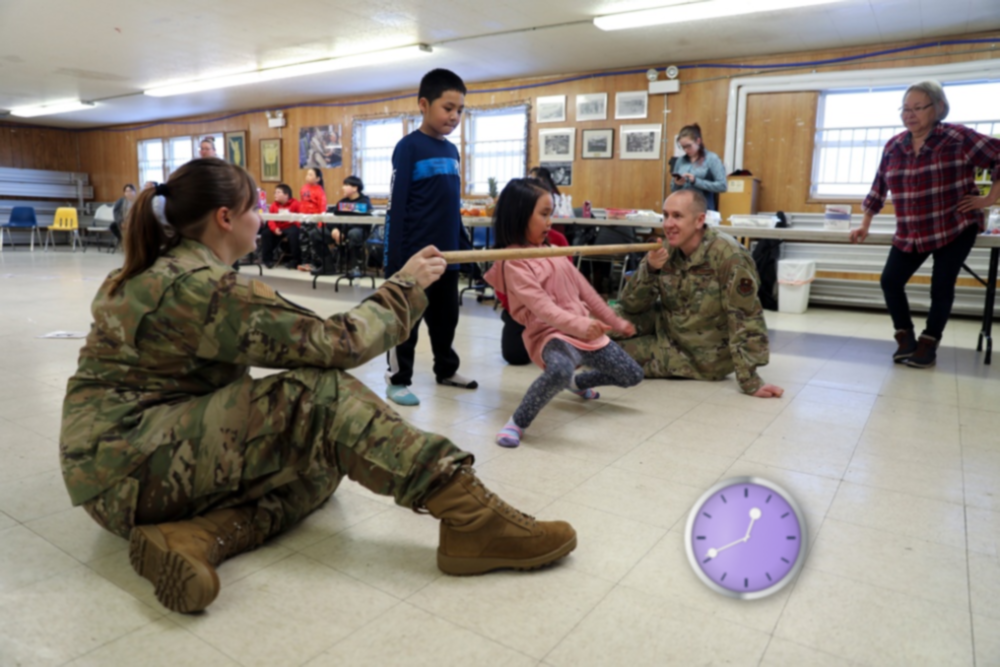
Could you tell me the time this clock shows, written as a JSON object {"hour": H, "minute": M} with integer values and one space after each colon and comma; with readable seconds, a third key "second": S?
{"hour": 12, "minute": 41}
